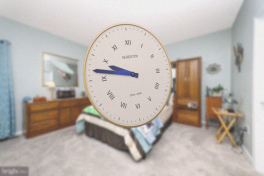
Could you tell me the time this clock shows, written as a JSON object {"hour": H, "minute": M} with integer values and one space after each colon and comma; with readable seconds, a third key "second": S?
{"hour": 9, "minute": 47}
